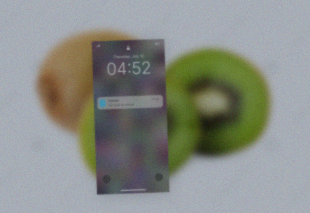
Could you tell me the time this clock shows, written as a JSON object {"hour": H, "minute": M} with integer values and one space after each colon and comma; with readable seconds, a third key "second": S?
{"hour": 4, "minute": 52}
